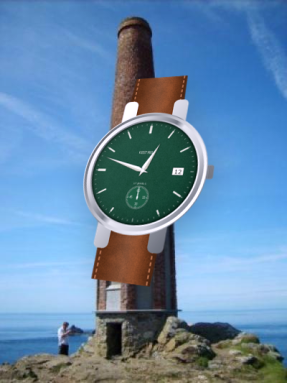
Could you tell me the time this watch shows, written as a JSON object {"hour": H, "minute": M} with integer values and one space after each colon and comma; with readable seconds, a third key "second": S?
{"hour": 12, "minute": 48}
